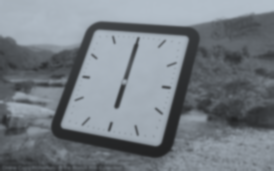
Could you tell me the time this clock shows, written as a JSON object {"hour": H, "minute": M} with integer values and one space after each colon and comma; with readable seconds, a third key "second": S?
{"hour": 6, "minute": 0}
